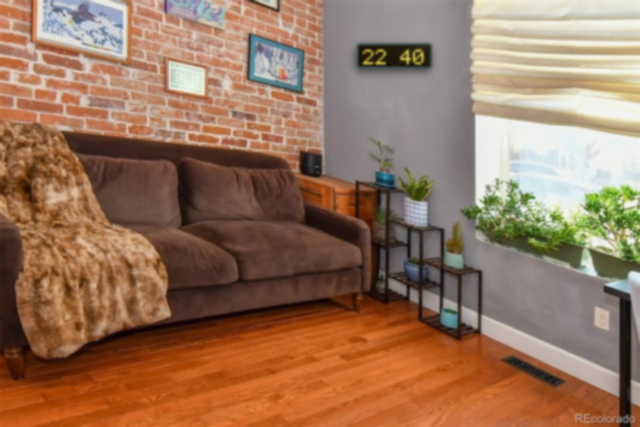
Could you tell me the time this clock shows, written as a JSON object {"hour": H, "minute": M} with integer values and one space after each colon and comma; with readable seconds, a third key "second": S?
{"hour": 22, "minute": 40}
